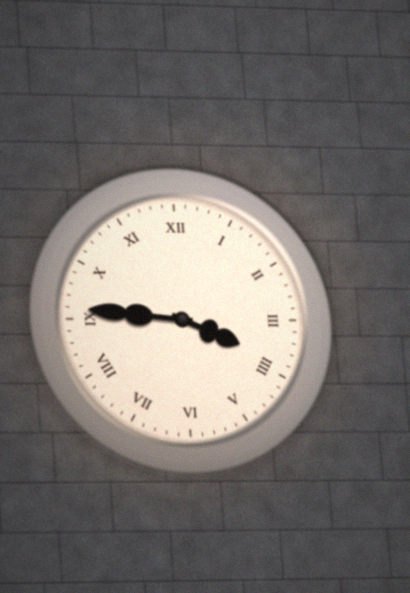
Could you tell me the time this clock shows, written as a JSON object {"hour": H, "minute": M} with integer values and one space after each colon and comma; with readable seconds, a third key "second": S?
{"hour": 3, "minute": 46}
